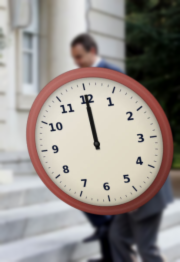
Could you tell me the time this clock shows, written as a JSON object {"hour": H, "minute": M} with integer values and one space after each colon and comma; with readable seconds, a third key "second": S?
{"hour": 12, "minute": 0}
